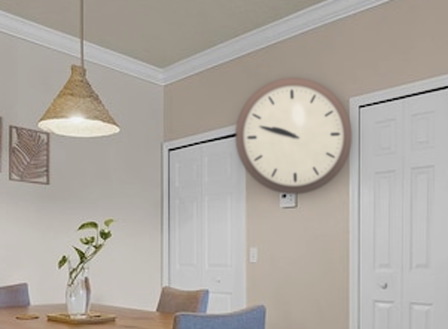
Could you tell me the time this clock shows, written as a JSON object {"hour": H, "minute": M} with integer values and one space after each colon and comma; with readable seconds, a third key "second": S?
{"hour": 9, "minute": 48}
